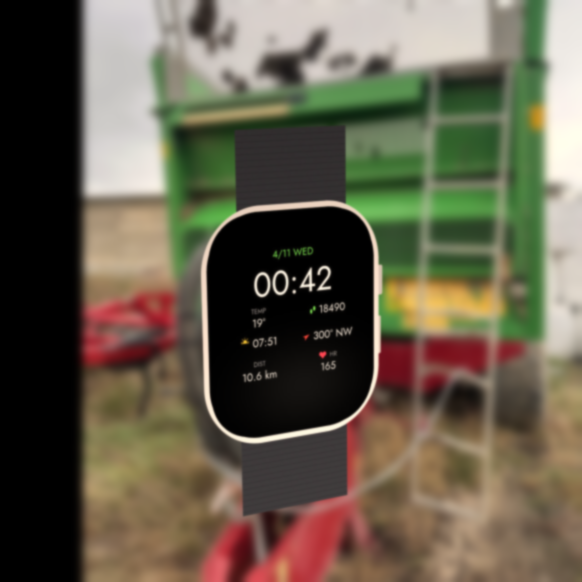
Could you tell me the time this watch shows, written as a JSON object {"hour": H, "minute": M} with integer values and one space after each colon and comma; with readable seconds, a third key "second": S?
{"hour": 0, "minute": 42}
